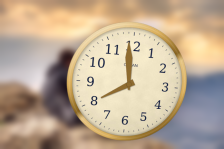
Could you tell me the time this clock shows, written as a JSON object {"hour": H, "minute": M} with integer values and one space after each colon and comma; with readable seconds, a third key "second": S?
{"hour": 7, "minute": 59}
